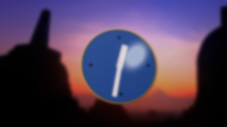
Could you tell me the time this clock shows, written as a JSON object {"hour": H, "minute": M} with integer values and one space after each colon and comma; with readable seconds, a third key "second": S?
{"hour": 12, "minute": 32}
